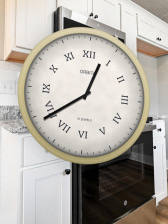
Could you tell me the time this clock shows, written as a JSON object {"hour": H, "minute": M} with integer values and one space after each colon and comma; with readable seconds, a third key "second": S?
{"hour": 12, "minute": 39}
